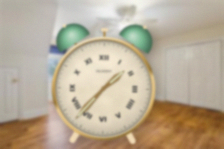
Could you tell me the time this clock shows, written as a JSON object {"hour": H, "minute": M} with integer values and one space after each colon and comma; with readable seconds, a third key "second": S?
{"hour": 1, "minute": 37}
